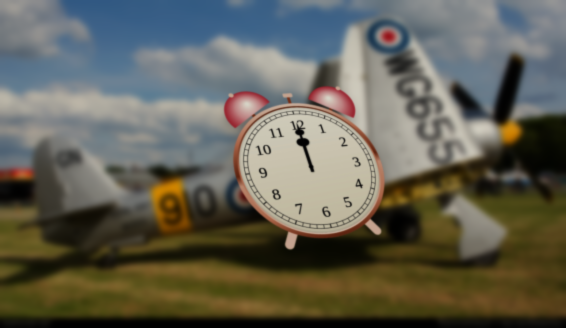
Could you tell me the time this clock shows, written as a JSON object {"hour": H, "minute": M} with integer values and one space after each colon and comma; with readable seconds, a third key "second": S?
{"hour": 12, "minute": 0}
